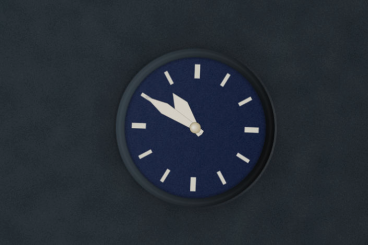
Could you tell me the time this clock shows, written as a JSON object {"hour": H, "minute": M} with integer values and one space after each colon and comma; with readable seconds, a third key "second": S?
{"hour": 10, "minute": 50}
